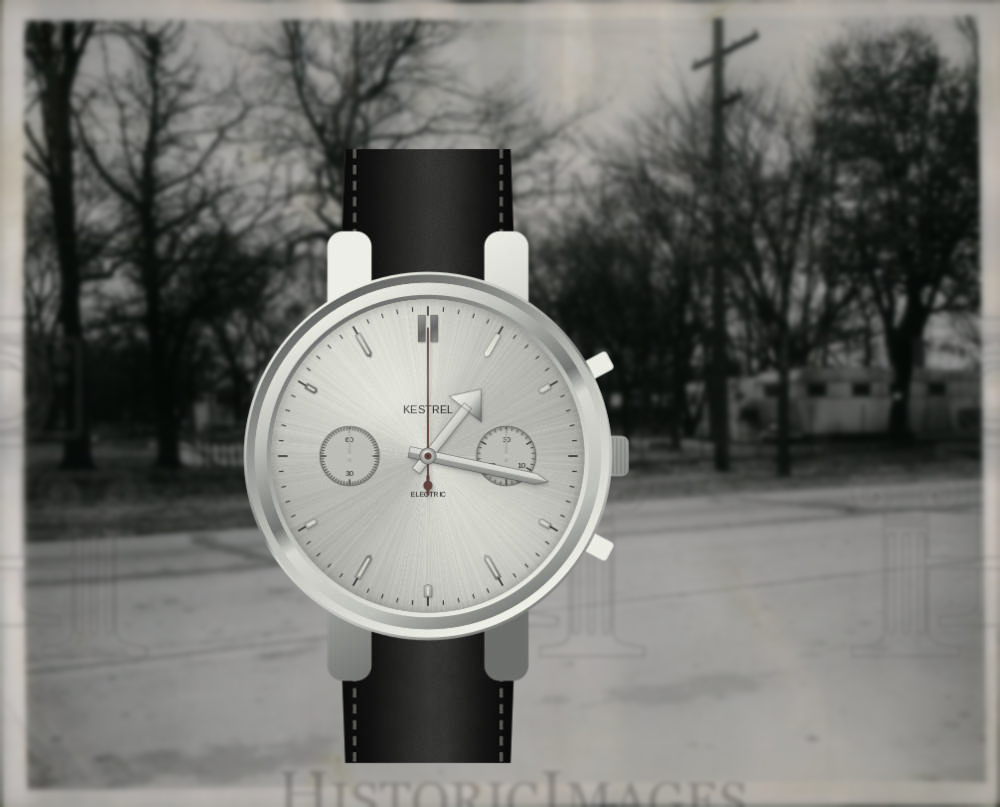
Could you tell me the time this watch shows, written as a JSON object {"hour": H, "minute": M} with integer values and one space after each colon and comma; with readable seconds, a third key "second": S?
{"hour": 1, "minute": 17}
